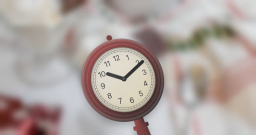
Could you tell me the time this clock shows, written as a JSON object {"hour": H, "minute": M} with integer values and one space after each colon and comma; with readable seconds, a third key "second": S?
{"hour": 10, "minute": 11}
